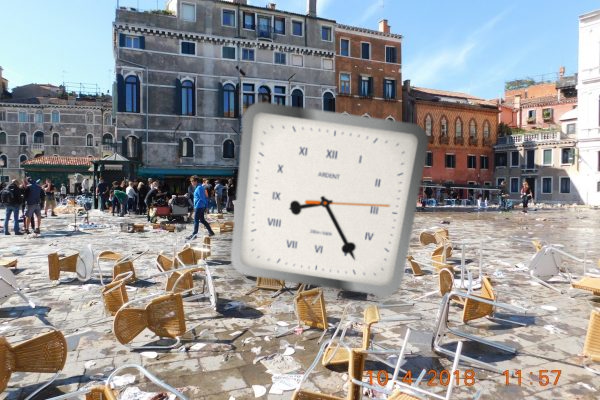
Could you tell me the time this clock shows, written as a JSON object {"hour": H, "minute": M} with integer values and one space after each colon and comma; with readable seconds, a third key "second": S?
{"hour": 8, "minute": 24, "second": 14}
